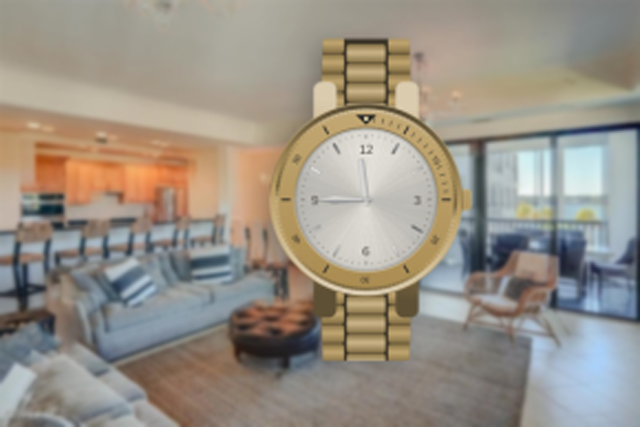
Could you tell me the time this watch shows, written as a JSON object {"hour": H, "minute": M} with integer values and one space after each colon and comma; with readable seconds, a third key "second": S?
{"hour": 11, "minute": 45}
